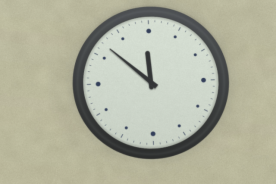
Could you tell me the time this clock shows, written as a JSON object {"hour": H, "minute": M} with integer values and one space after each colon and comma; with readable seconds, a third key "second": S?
{"hour": 11, "minute": 52}
